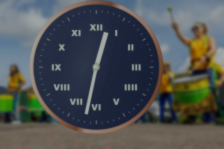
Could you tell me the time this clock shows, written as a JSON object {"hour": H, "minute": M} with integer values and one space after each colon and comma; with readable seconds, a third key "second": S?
{"hour": 12, "minute": 32}
